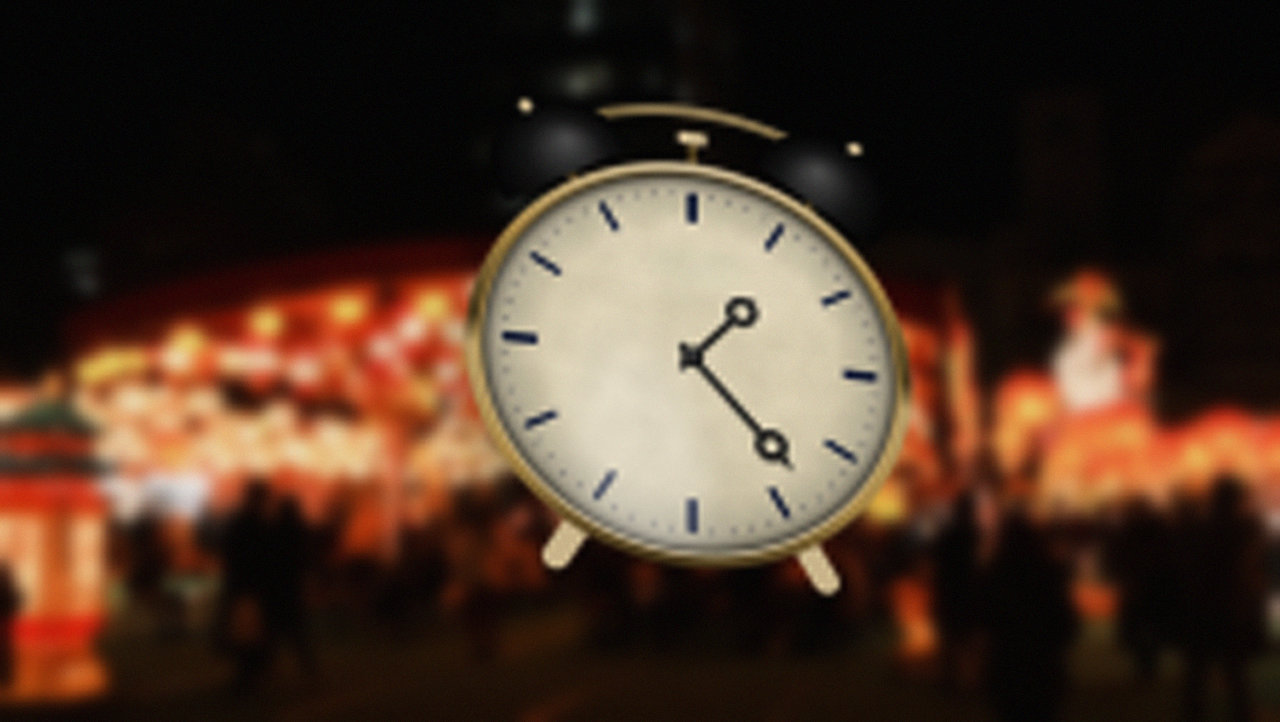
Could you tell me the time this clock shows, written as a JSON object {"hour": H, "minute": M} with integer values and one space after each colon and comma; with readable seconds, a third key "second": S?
{"hour": 1, "minute": 23}
